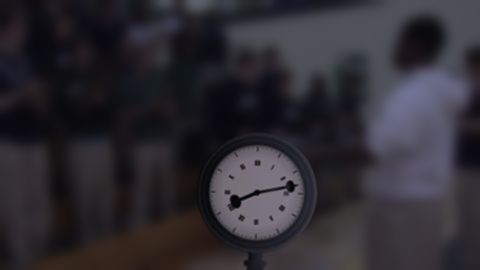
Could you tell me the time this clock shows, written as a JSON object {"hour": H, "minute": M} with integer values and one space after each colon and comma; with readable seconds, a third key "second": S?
{"hour": 8, "minute": 13}
